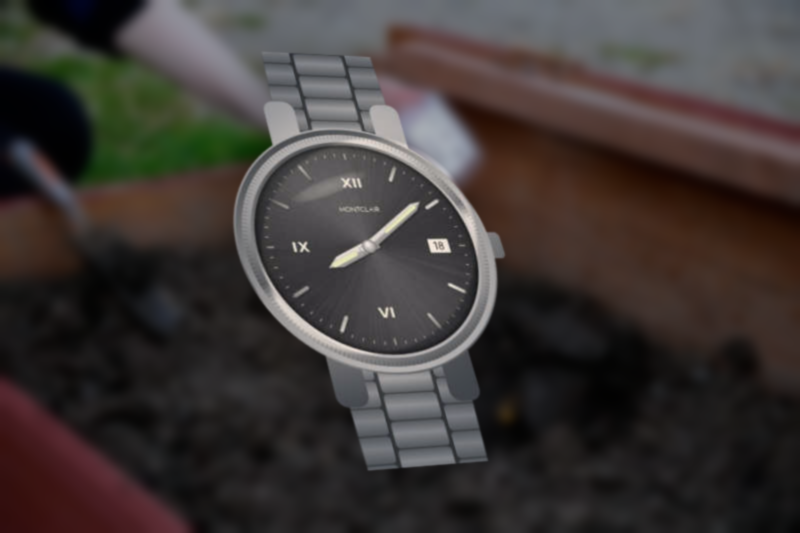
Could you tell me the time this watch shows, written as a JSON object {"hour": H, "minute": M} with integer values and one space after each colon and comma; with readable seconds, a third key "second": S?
{"hour": 8, "minute": 9}
